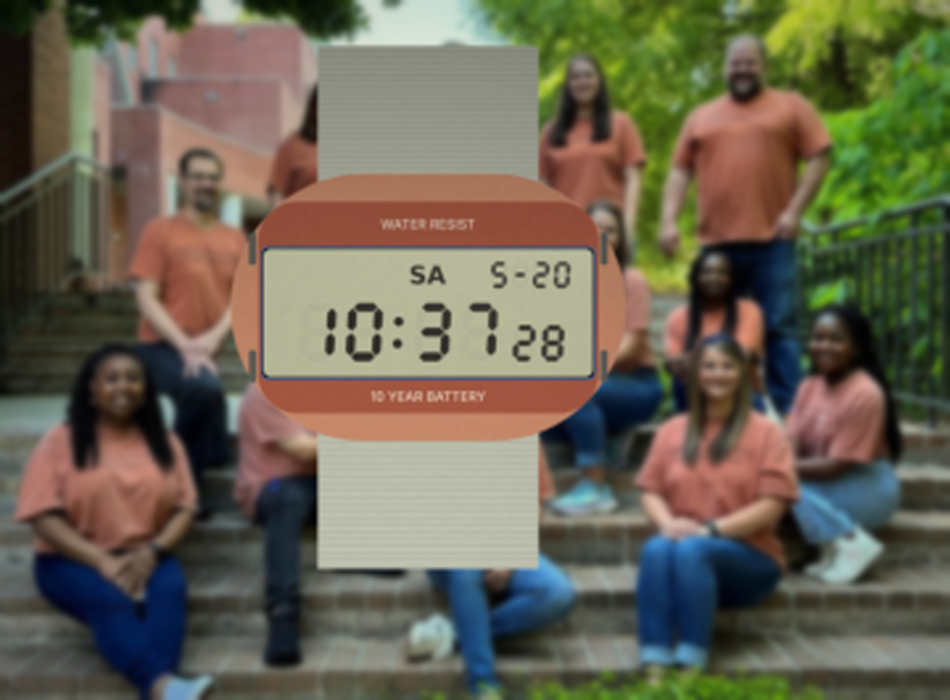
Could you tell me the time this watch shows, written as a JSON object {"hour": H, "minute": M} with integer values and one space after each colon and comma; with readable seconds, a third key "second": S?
{"hour": 10, "minute": 37, "second": 28}
